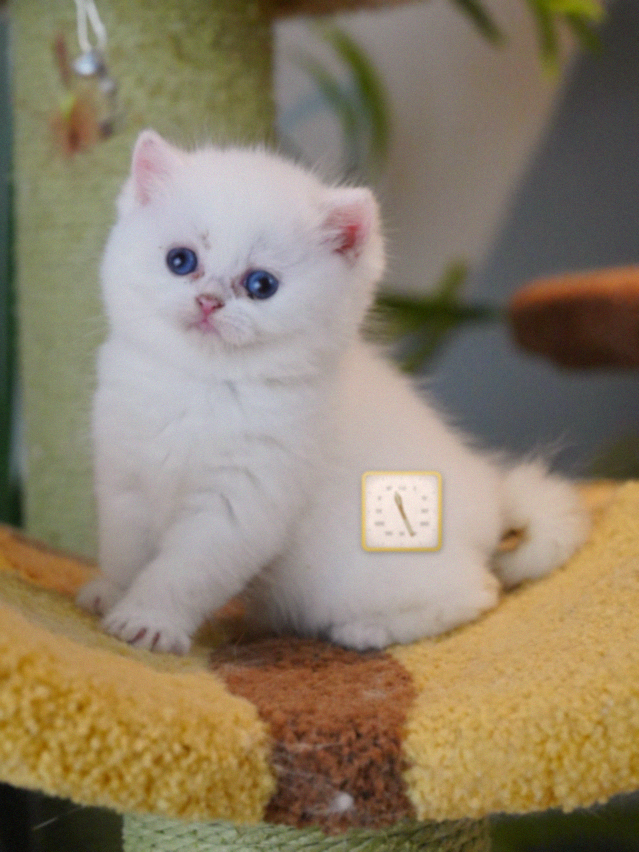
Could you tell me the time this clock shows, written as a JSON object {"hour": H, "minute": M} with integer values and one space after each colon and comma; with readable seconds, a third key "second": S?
{"hour": 11, "minute": 26}
